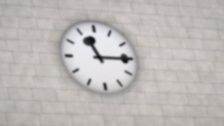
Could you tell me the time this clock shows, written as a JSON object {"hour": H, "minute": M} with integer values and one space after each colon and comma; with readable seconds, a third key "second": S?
{"hour": 11, "minute": 15}
